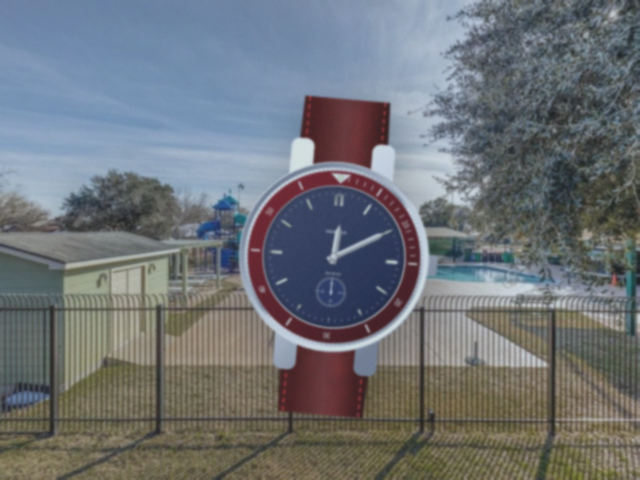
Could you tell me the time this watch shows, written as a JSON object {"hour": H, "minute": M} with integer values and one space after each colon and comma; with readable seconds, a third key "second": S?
{"hour": 12, "minute": 10}
